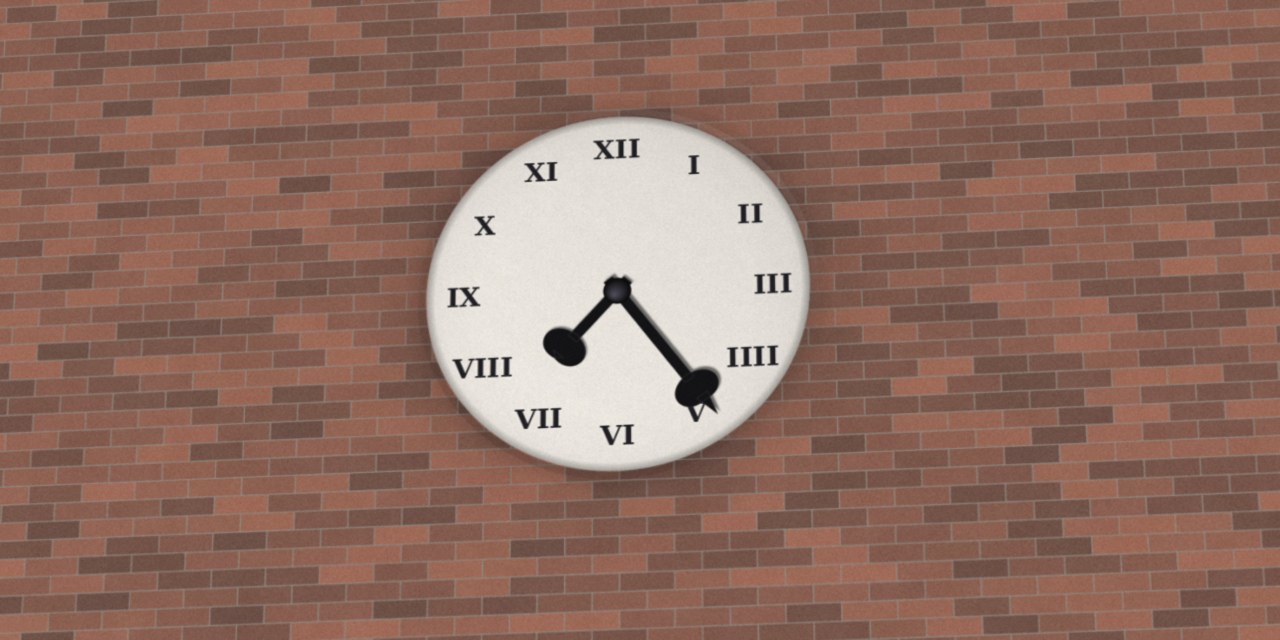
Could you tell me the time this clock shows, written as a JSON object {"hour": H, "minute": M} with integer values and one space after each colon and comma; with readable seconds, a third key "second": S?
{"hour": 7, "minute": 24}
